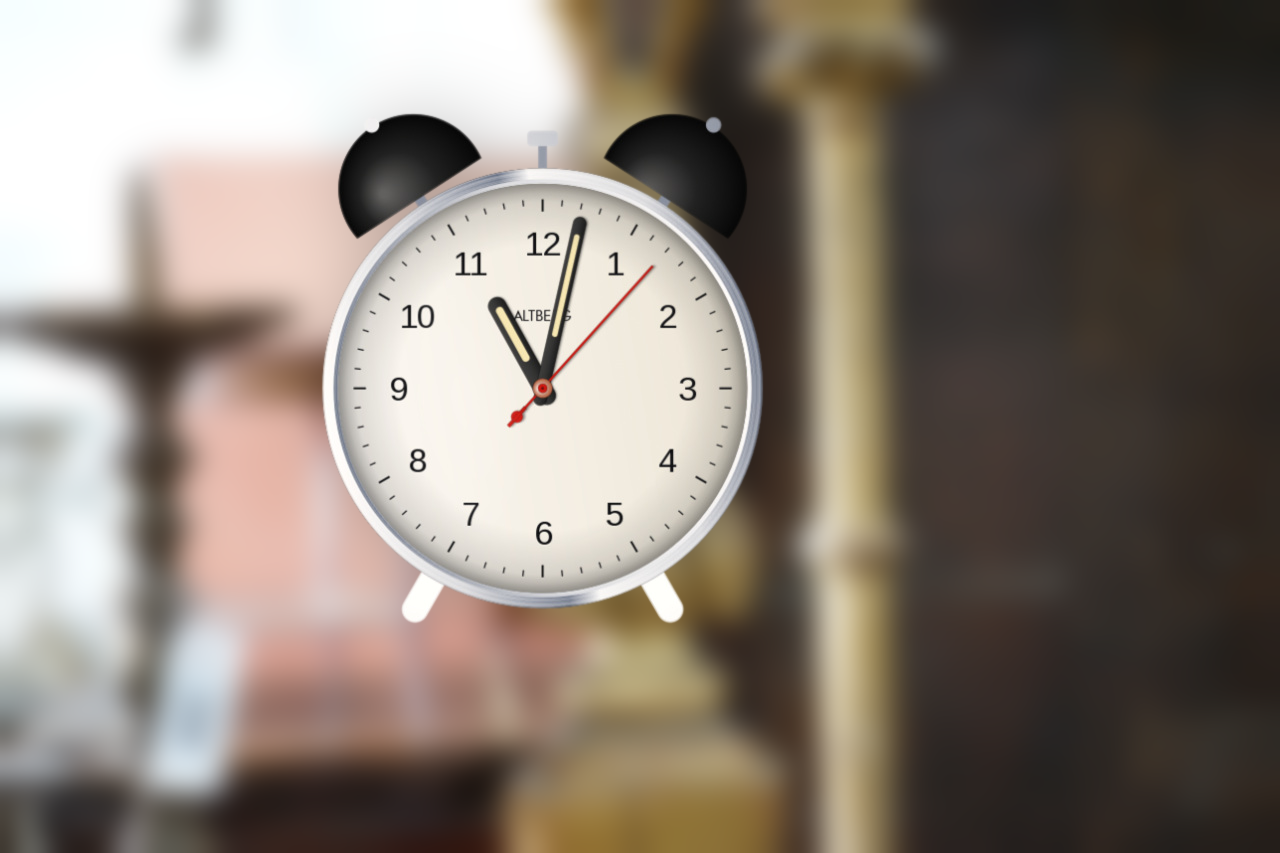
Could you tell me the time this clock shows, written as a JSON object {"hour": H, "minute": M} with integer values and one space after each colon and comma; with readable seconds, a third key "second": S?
{"hour": 11, "minute": 2, "second": 7}
